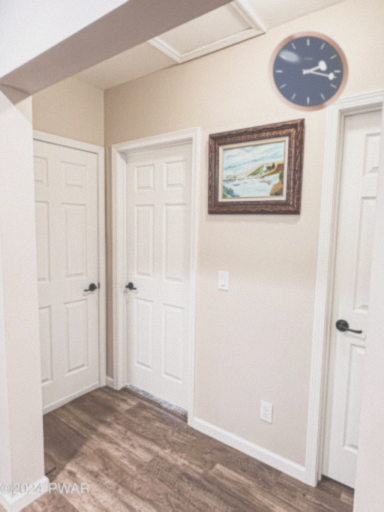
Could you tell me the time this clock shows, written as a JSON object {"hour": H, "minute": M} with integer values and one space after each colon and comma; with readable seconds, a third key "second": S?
{"hour": 2, "minute": 17}
